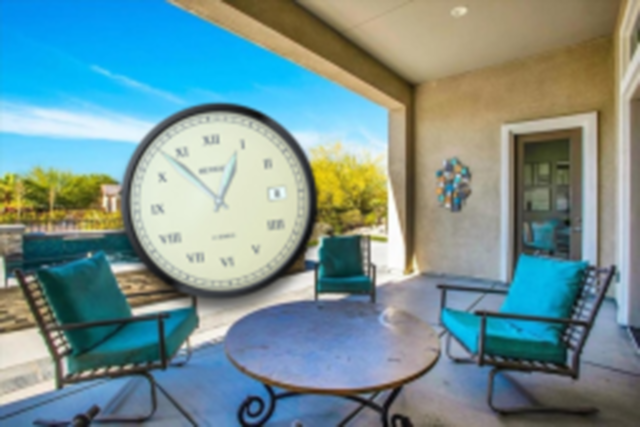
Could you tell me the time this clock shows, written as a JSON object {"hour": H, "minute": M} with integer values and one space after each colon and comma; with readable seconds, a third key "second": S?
{"hour": 12, "minute": 53}
